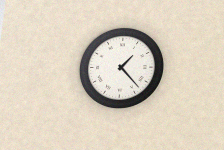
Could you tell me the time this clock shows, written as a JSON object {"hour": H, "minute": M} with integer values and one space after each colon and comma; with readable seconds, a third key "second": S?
{"hour": 1, "minute": 23}
